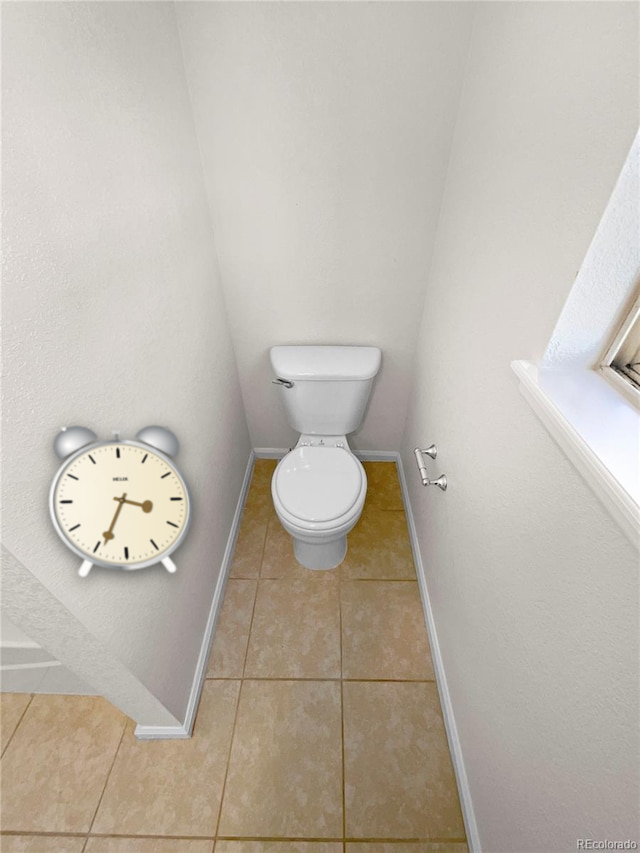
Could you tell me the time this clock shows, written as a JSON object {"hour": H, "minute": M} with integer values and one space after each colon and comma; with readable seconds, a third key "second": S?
{"hour": 3, "minute": 34}
